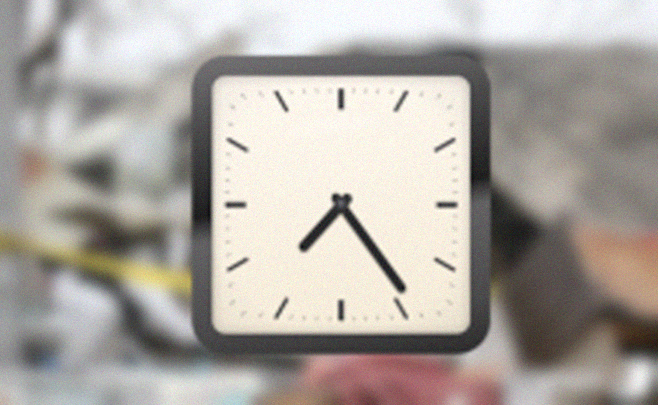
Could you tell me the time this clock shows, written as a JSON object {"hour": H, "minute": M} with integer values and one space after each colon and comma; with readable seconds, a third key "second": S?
{"hour": 7, "minute": 24}
